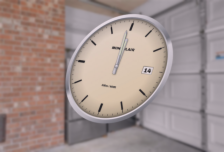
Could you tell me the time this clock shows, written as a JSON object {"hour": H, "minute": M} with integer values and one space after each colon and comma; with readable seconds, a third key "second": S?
{"hour": 11, "minute": 59}
